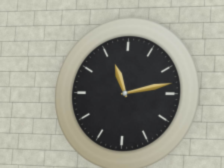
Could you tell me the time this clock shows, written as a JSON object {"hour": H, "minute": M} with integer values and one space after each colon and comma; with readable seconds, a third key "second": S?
{"hour": 11, "minute": 13}
